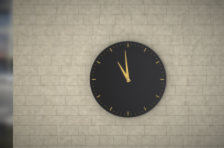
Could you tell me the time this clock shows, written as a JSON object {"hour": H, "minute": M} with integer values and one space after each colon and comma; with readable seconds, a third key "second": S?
{"hour": 10, "minute": 59}
